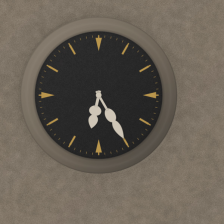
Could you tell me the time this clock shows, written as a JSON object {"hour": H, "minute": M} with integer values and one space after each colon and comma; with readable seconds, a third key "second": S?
{"hour": 6, "minute": 25}
